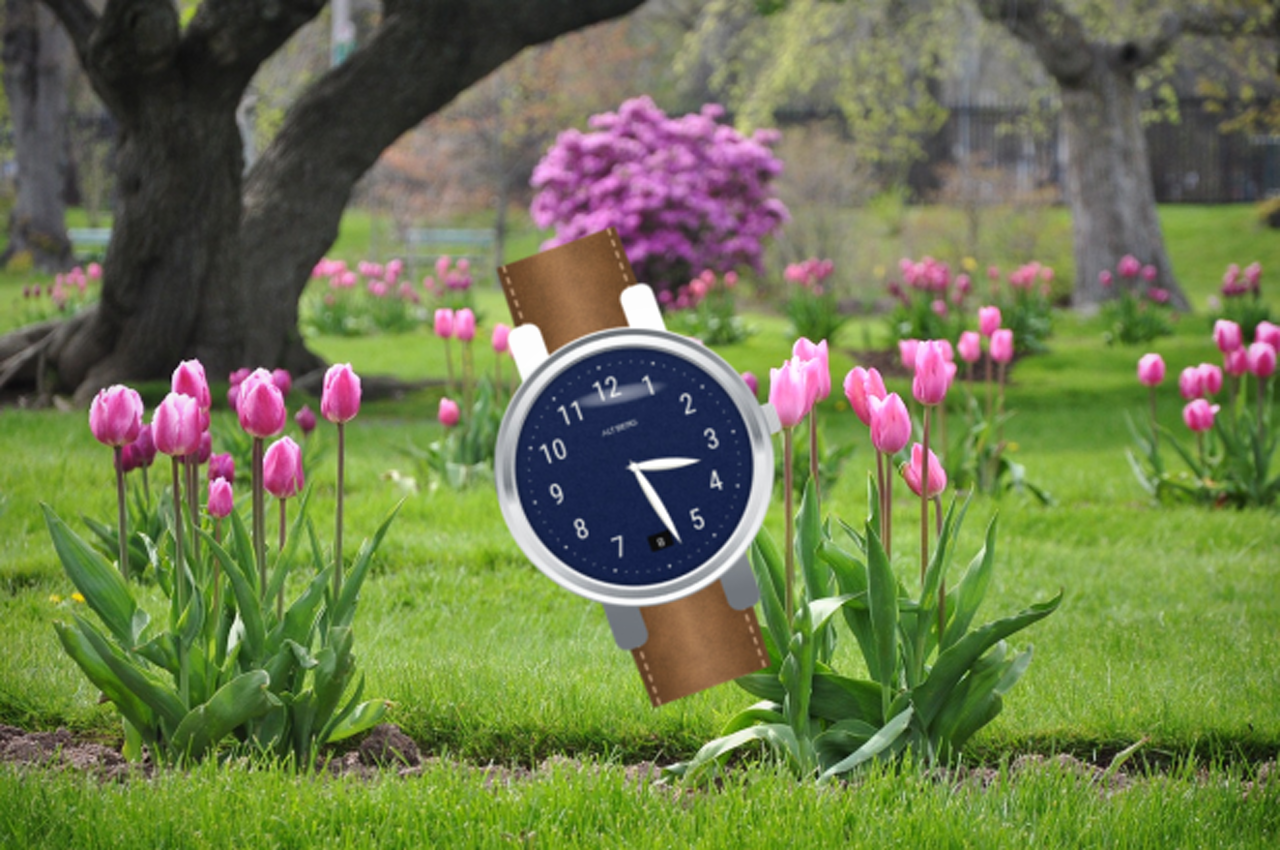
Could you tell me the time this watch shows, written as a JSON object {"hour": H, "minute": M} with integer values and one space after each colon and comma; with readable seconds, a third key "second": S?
{"hour": 3, "minute": 28}
